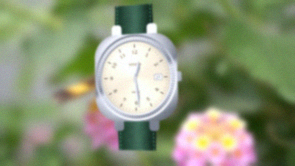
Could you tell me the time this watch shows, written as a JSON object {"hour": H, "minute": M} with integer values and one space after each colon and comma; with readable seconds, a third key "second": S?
{"hour": 12, "minute": 29}
